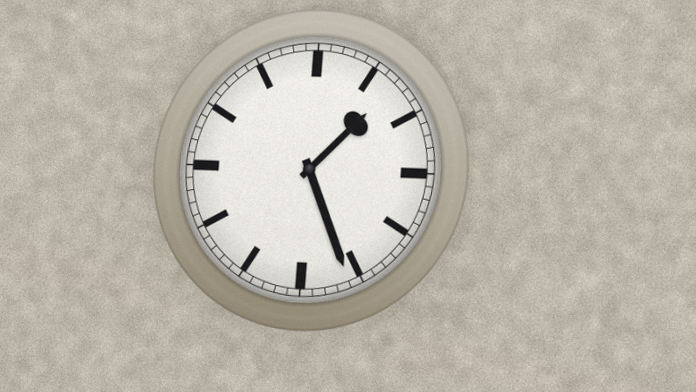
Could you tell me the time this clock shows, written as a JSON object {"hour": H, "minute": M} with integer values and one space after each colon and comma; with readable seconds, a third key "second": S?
{"hour": 1, "minute": 26}
